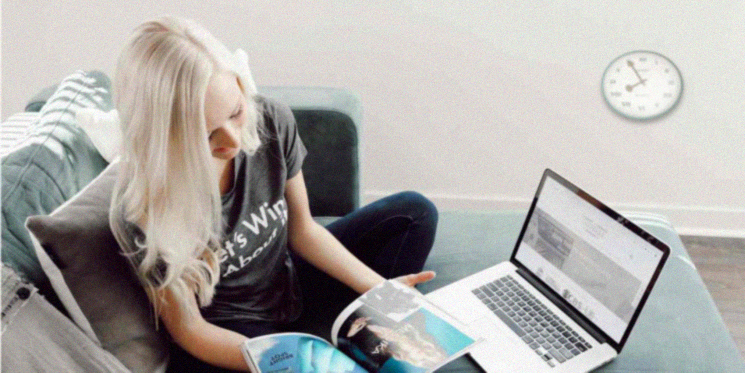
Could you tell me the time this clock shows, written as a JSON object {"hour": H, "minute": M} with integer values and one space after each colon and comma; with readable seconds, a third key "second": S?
{"hour": 7, "minute": 55}
